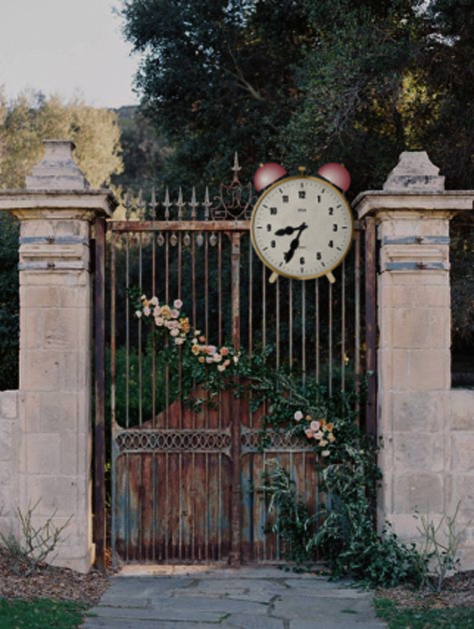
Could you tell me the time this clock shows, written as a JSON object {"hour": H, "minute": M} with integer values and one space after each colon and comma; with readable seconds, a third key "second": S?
{"hour": 8, "minute": 34}
